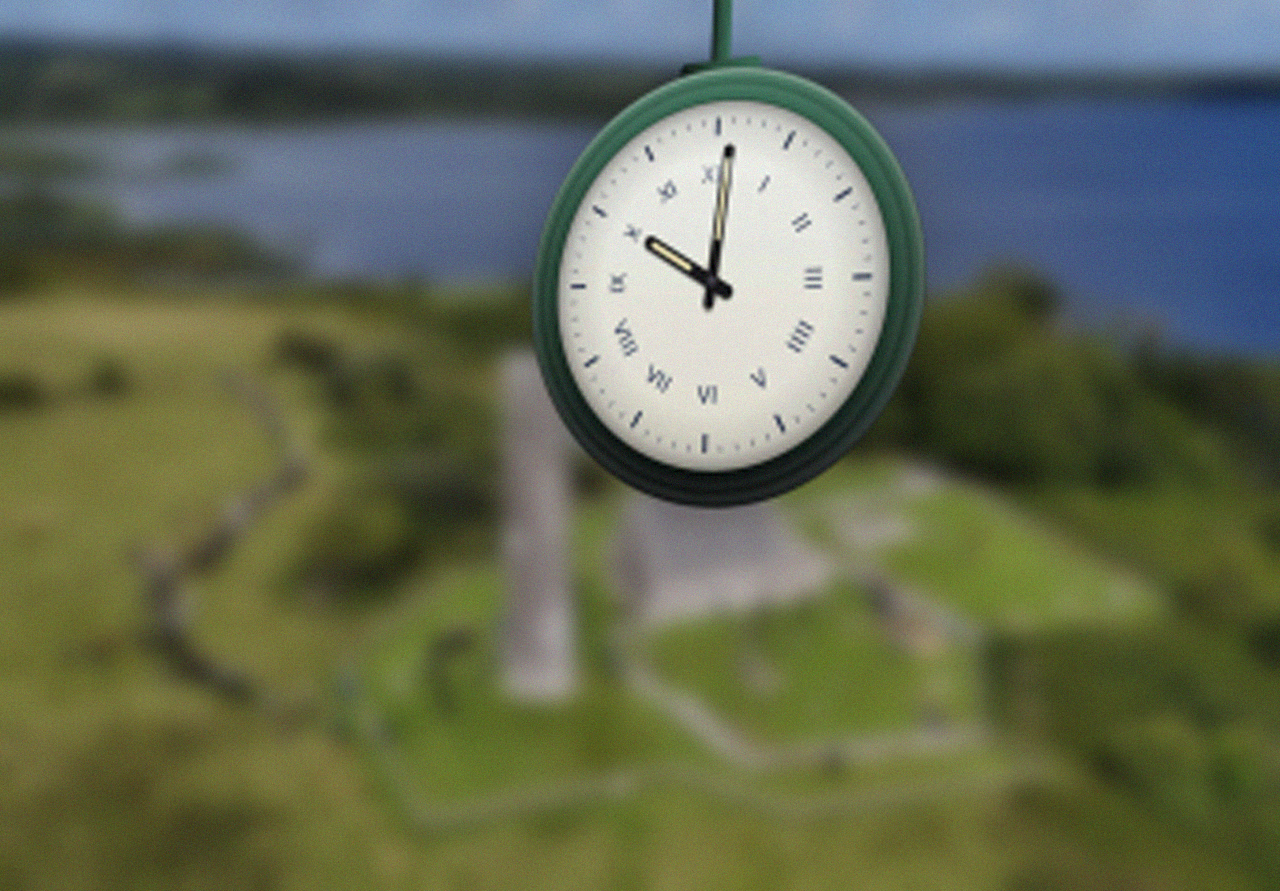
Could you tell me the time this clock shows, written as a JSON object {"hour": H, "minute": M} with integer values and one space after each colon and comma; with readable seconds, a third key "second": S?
{"hour": 10, "minute": 1}
